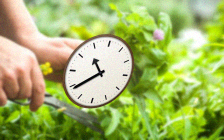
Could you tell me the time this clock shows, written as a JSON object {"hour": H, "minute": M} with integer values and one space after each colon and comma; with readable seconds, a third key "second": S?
{"hour": 10, "minute": 39}
